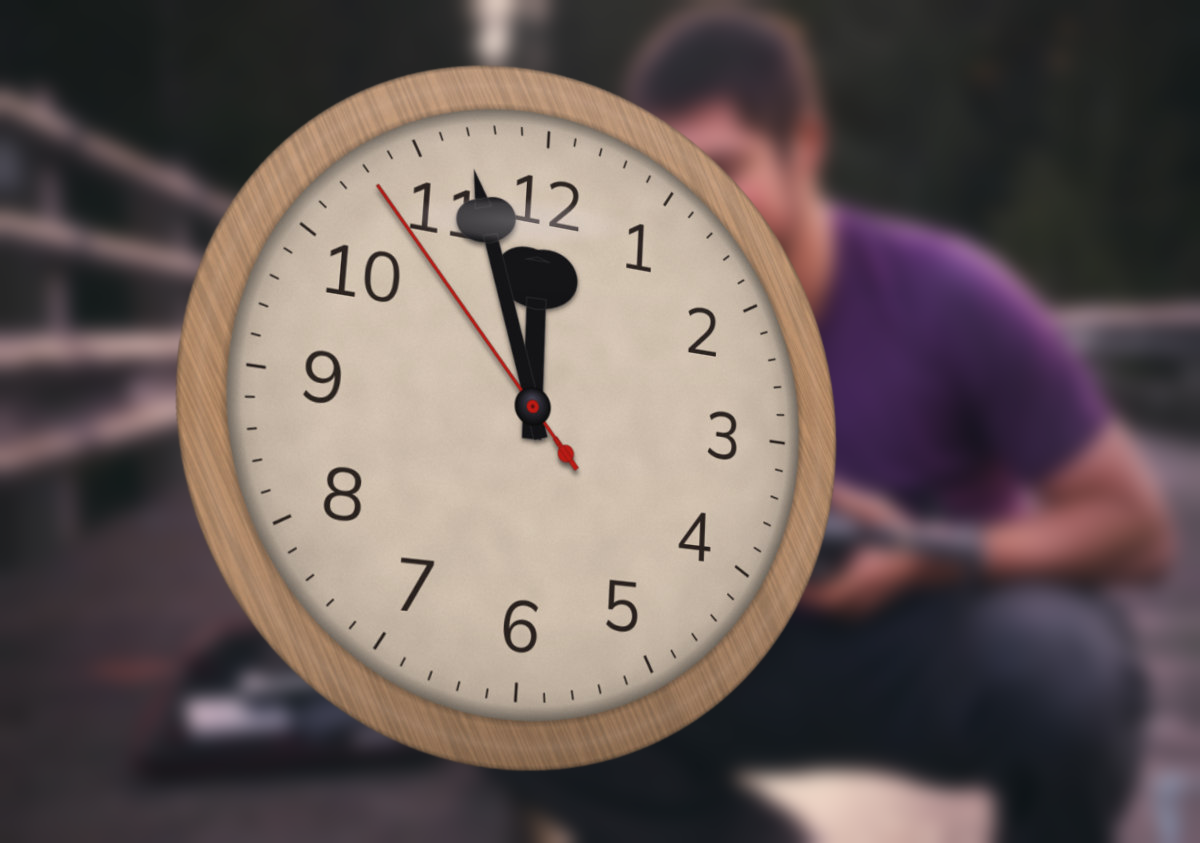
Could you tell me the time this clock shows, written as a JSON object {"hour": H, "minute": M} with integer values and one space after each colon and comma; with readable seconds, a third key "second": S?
{"hour": 11, "minute": 56, "second": 53}
